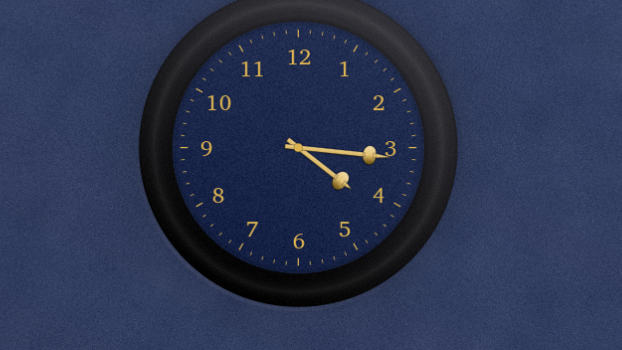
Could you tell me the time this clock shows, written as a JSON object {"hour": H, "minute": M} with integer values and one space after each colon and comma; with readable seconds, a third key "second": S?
{"hour": 4, "minute": 16}
